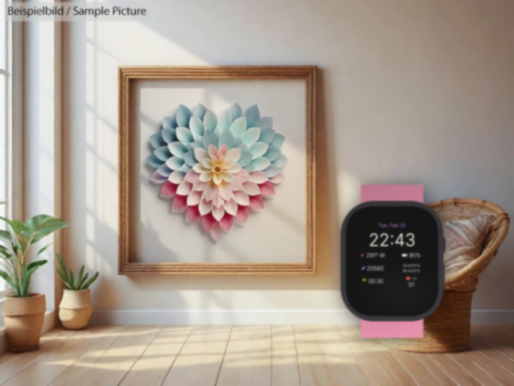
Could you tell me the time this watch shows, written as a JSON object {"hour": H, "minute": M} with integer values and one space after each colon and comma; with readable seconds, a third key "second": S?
{"hour": 22, "minute": 43}
